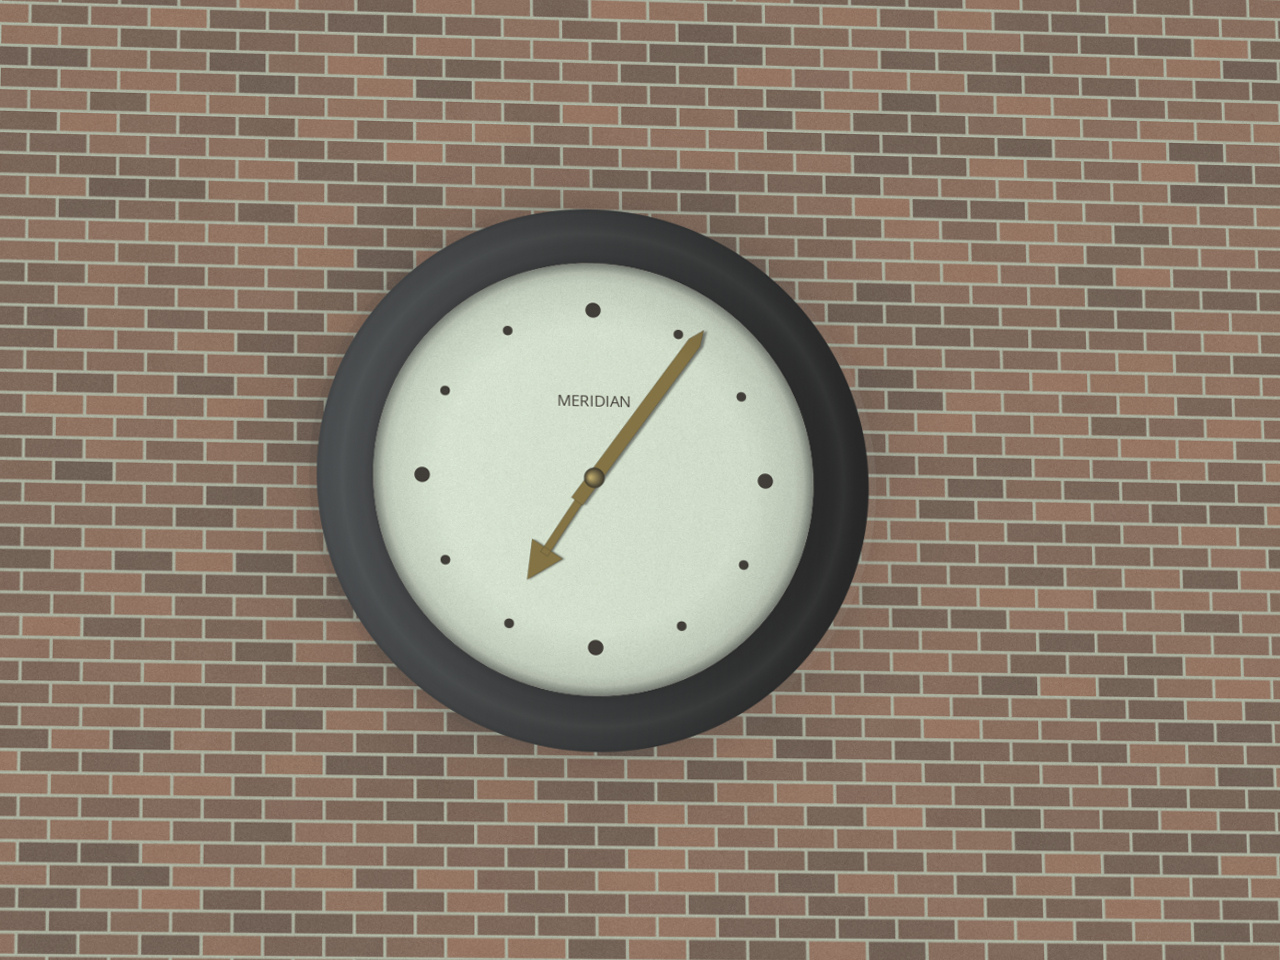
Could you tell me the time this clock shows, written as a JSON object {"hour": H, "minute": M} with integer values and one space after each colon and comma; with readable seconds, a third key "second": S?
{"hour": 7, "minute": 6}
